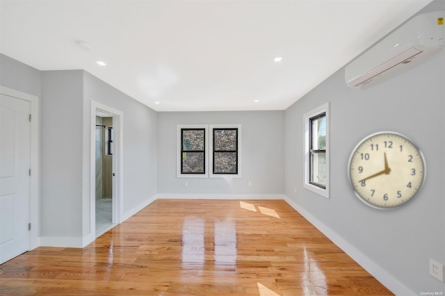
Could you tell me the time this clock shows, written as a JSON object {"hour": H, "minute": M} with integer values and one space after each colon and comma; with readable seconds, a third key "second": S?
{"hour": 11, "minute": 41}
